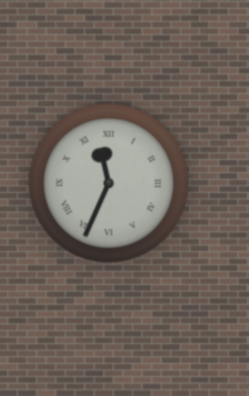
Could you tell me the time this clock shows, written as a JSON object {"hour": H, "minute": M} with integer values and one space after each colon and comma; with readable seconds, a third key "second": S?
{"hour": 11, "minute": 34}
